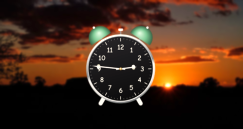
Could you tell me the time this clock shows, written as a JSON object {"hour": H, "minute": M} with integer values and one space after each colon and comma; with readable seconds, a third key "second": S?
{"hour": 2, "minute": 46}
